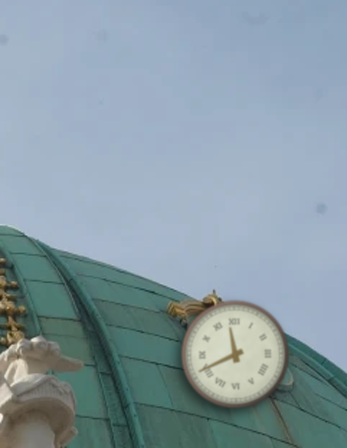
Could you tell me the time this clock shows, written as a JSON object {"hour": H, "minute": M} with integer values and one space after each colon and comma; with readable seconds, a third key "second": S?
{"hour": 11, "minute": 41}
